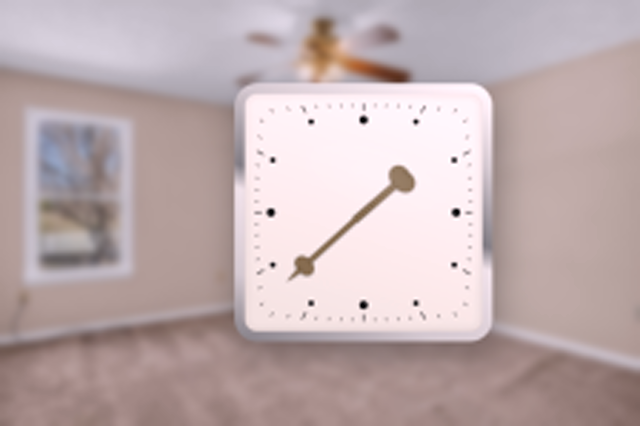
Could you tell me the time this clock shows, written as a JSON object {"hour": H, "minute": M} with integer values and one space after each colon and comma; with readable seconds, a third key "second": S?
{"hour": 1, "minute": 38}
